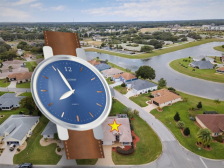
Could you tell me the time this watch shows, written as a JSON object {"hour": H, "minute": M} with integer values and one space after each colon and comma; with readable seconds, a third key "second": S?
{"hour": 7, "minute": 56}
